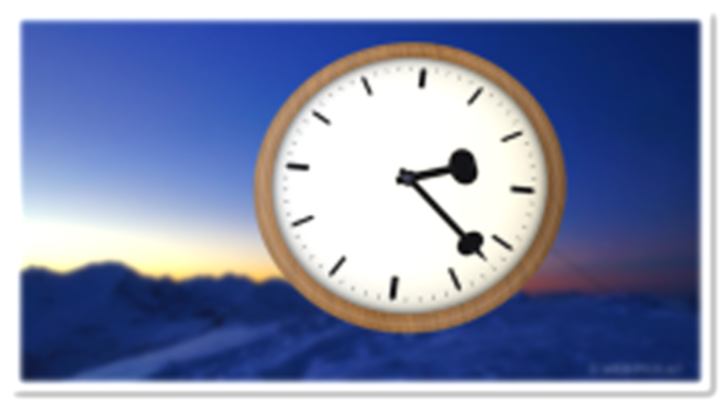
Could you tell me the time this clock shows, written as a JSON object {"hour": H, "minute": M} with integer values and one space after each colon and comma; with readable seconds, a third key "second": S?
{"hour": 2, "minute": 22}
